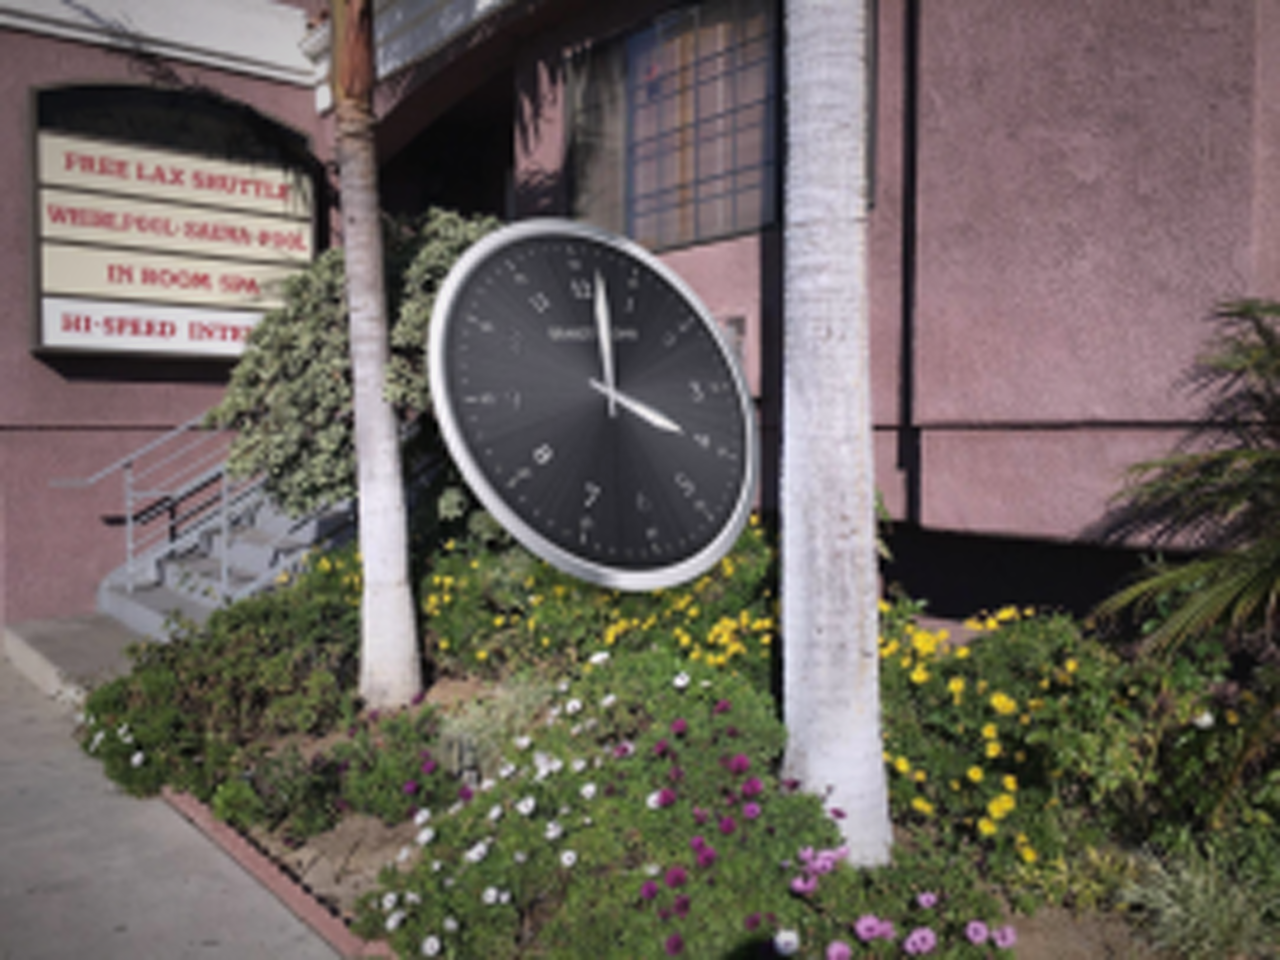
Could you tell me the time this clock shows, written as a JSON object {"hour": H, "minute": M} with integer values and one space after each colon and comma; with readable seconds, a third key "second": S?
{"hour": 4, "minute": 2}
